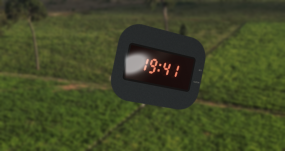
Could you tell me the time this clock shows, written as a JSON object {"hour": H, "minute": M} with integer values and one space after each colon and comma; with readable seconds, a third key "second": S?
{"hour": 19, "minute": 41}
